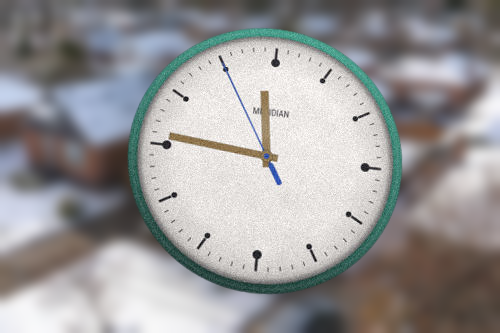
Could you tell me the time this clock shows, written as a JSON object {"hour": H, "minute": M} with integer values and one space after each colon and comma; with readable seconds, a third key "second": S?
{"hour": 11, "minute": 45, "second": 55}
